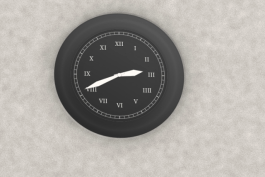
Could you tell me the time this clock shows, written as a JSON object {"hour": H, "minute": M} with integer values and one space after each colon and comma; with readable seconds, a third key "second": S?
{"hour": 2, "minute": 41}
